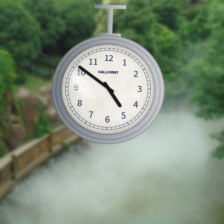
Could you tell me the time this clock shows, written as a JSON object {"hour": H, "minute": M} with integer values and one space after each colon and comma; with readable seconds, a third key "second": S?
{"hour": 4, "minute": 51}
